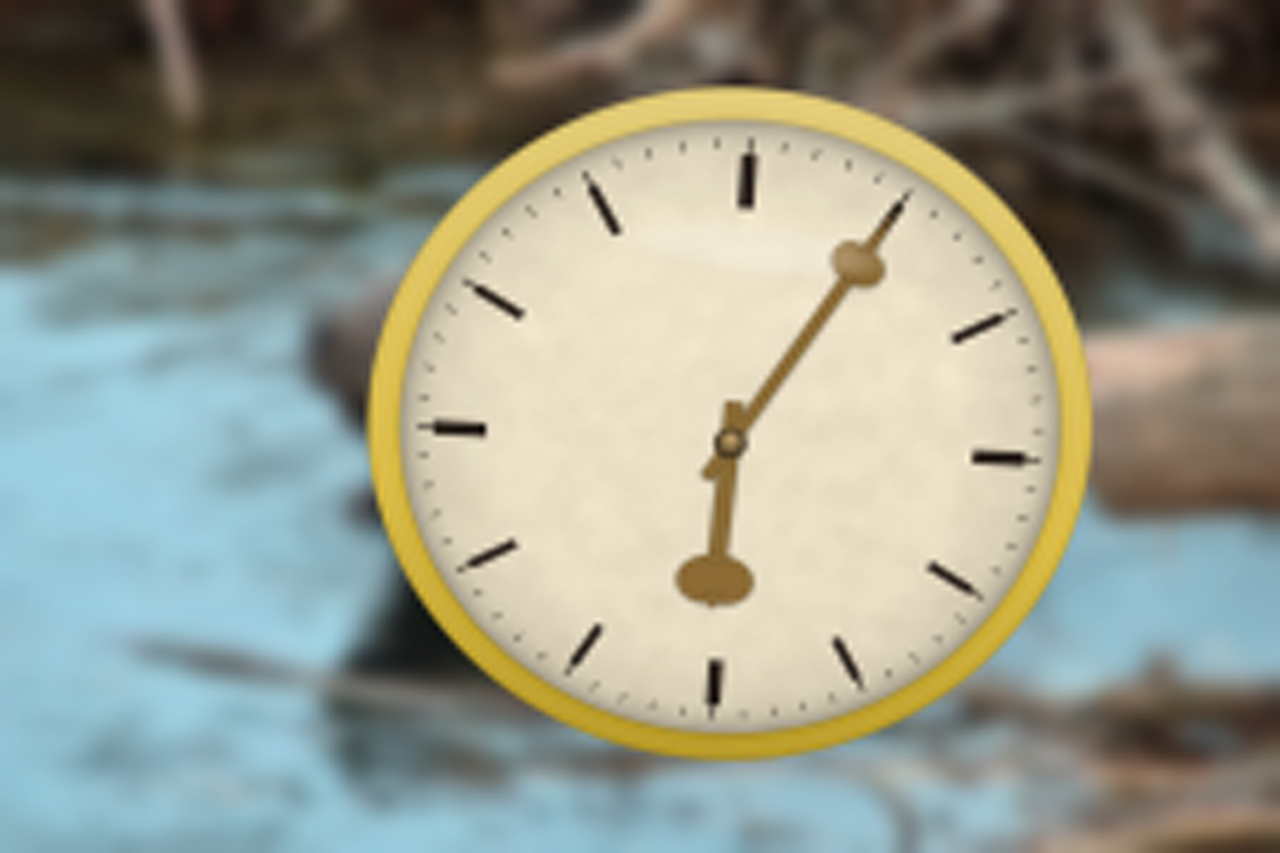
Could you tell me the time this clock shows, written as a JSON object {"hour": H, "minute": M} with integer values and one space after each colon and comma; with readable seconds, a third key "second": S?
{"hour": 6, "minute": 5}
